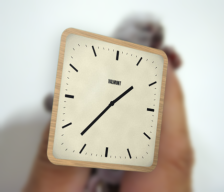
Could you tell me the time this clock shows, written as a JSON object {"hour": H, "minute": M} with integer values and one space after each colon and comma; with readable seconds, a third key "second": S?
{"hour": 1, "minute": 37}
